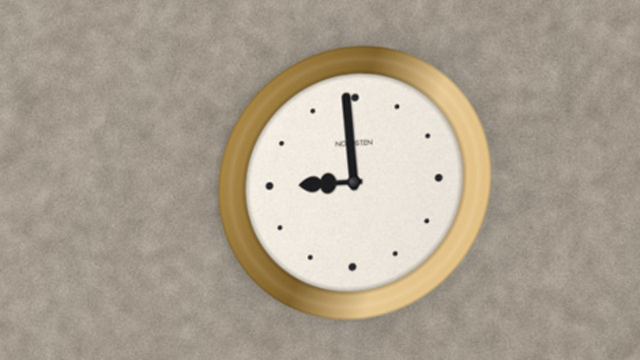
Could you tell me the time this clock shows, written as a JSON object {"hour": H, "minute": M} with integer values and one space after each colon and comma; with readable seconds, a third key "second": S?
{"hour": 8, "minute": 59}
